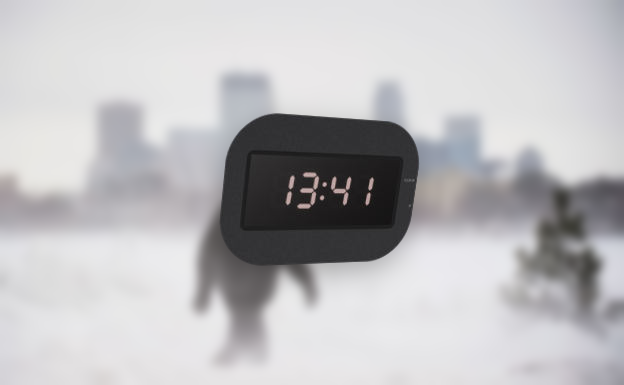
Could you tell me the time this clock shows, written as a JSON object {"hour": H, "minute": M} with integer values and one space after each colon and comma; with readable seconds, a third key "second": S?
{"hour": 13, "minute": 41}
